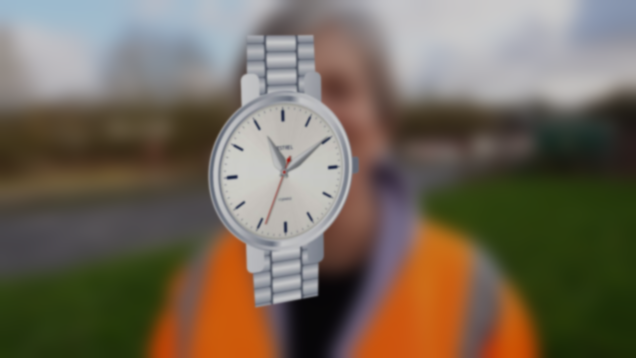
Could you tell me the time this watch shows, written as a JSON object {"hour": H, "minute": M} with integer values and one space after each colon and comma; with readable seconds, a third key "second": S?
{"hour": 11, "minute": 9, "second": 34}
